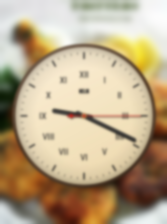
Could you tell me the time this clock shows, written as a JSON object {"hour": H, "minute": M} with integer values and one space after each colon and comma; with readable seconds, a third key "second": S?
{"hour": 9, "minute": 19, "second": 15}
